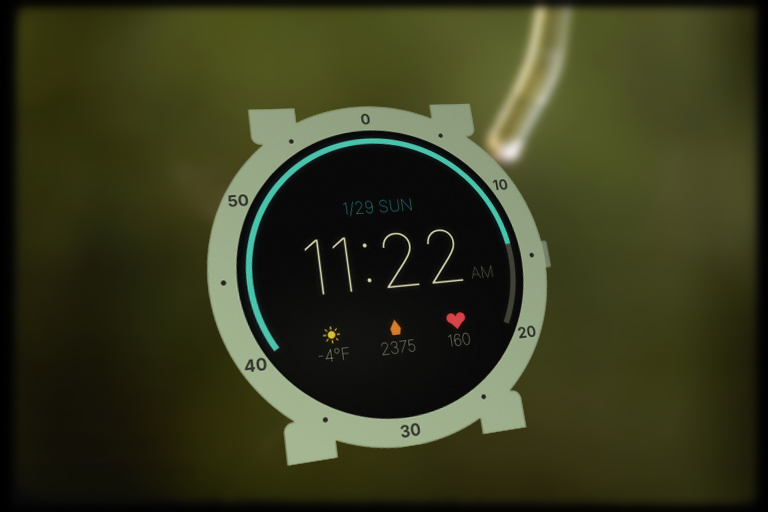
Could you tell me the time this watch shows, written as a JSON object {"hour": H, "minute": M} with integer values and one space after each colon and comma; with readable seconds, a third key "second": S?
{"hour": 11, "minute": 22}
